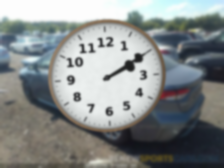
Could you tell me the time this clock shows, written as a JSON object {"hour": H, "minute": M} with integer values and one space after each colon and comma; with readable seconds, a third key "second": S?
{"hour": 2, "minute": 10}
